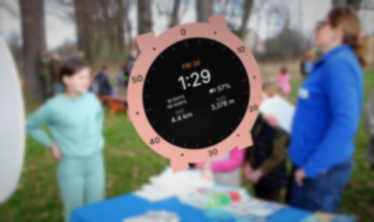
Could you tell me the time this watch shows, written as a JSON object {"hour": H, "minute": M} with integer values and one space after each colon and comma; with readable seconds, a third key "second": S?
{"hour": 1, "minute": 29}
